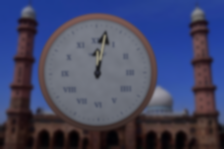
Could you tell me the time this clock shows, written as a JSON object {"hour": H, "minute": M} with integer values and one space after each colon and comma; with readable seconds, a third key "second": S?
{"hour": 12, "minute": 2}
